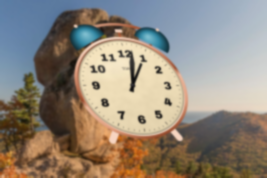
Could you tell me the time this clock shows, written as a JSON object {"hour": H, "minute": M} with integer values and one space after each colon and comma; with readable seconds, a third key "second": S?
{"hour": 1, "minute": 2}
